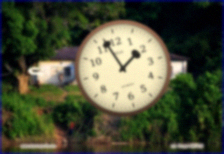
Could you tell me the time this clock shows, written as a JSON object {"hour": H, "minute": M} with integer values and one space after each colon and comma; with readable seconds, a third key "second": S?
{"hour": 1, "minute": 57}
